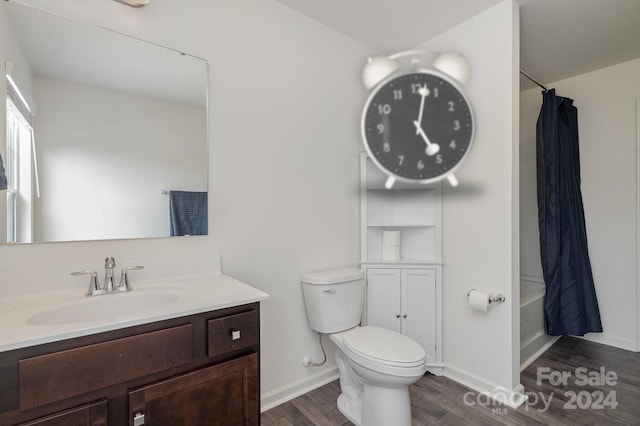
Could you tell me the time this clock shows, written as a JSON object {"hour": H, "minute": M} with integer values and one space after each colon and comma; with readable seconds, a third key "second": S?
{"hour": 5, "minute": 2}
